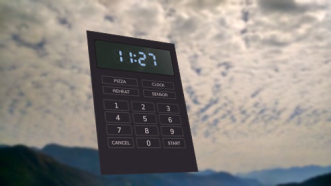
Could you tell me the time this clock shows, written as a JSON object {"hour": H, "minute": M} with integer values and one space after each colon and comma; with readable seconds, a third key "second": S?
{"hour": 11, "minute": 27}
